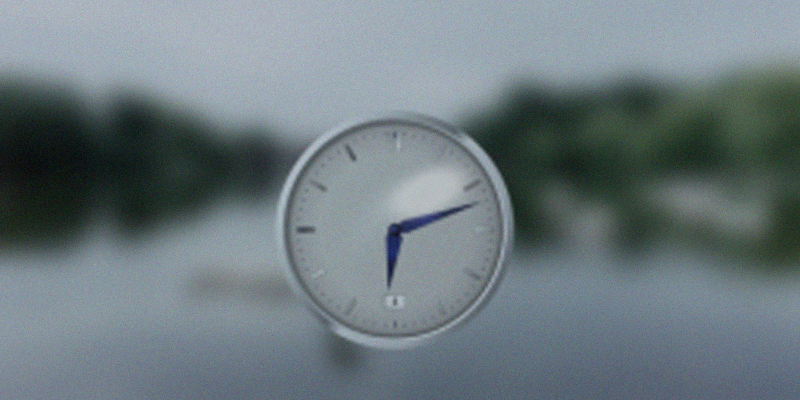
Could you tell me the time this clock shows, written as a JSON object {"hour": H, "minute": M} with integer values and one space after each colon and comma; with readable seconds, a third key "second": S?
{"hour": 6, "minute": 12}
